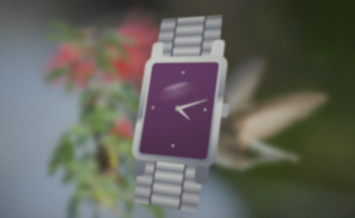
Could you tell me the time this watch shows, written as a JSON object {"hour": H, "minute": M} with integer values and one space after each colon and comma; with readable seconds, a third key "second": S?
{"hour": 4, "minute": 12}
